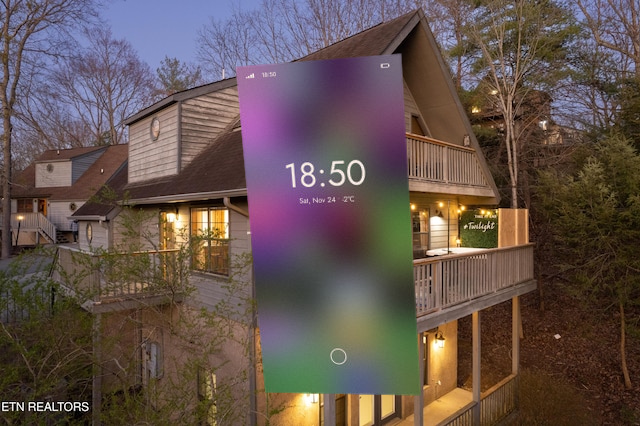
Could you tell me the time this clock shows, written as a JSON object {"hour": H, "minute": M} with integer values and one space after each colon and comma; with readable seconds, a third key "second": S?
{"hour": 18, "minute": 50}
